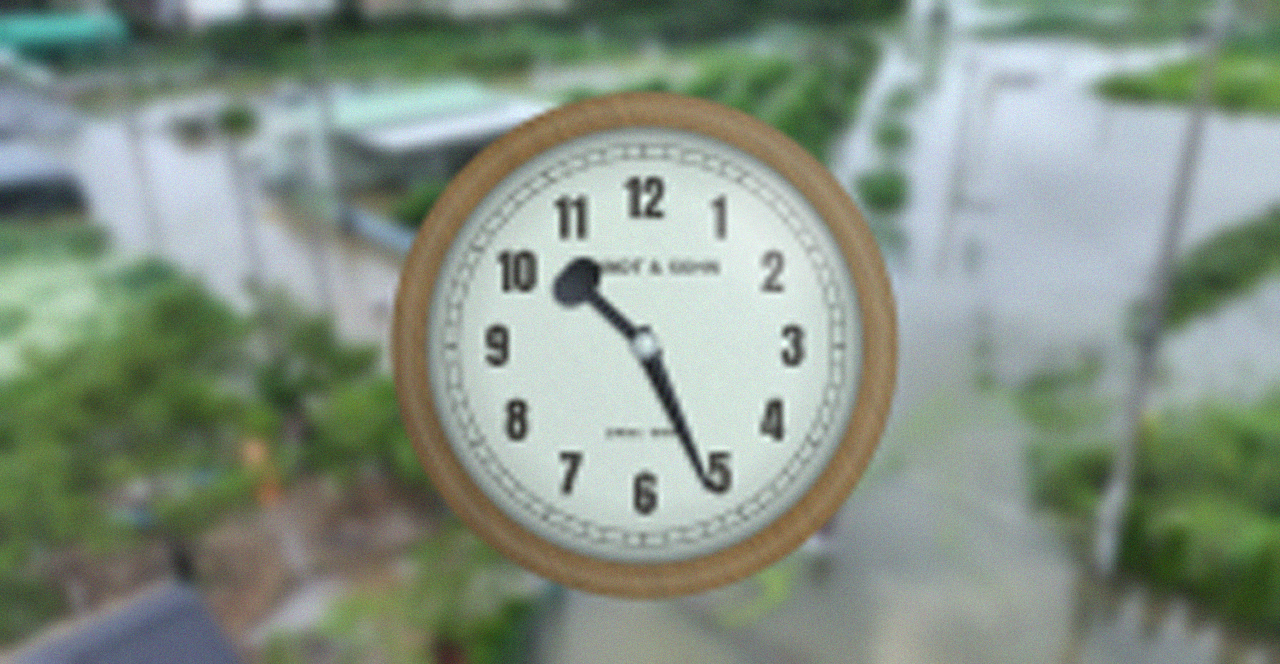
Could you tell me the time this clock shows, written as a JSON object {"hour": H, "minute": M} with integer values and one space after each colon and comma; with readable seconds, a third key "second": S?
{"hour": 10, "minute": 26}
